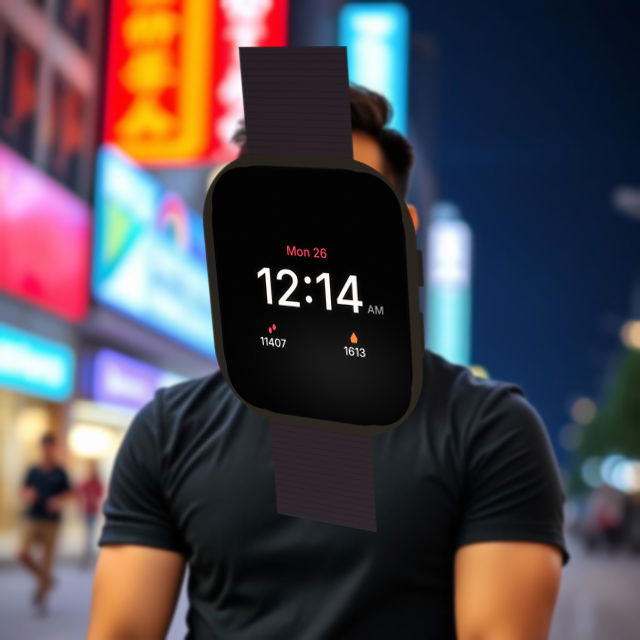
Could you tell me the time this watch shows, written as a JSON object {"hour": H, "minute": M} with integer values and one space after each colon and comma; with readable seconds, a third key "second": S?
{"hour": 12, "minute": 14}
